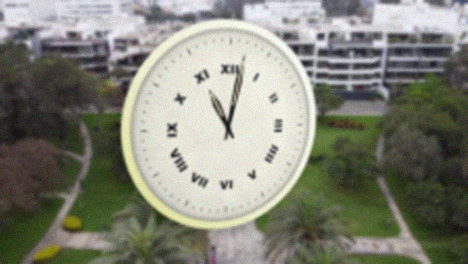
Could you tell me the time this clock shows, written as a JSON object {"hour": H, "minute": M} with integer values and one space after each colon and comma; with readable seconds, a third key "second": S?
{"hour": 11, "minute": 2}
